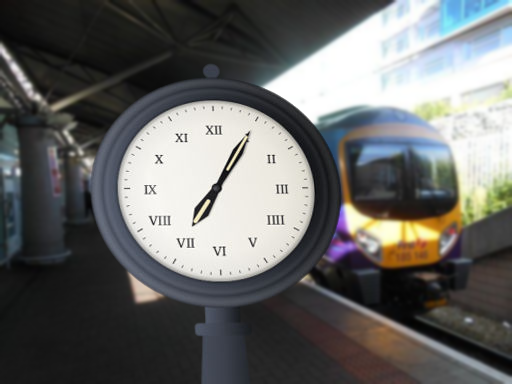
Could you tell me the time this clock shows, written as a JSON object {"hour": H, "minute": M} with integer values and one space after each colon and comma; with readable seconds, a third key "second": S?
{"hour": 7, "minute": 5}
